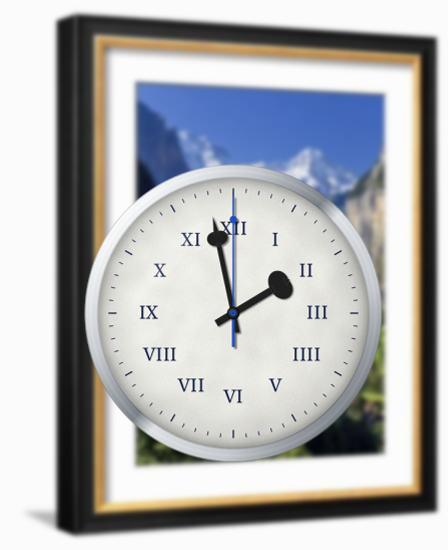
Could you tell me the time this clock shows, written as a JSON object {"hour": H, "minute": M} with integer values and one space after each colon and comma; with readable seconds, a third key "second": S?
{"hour": 1, "minute": 58, "second": 0}
